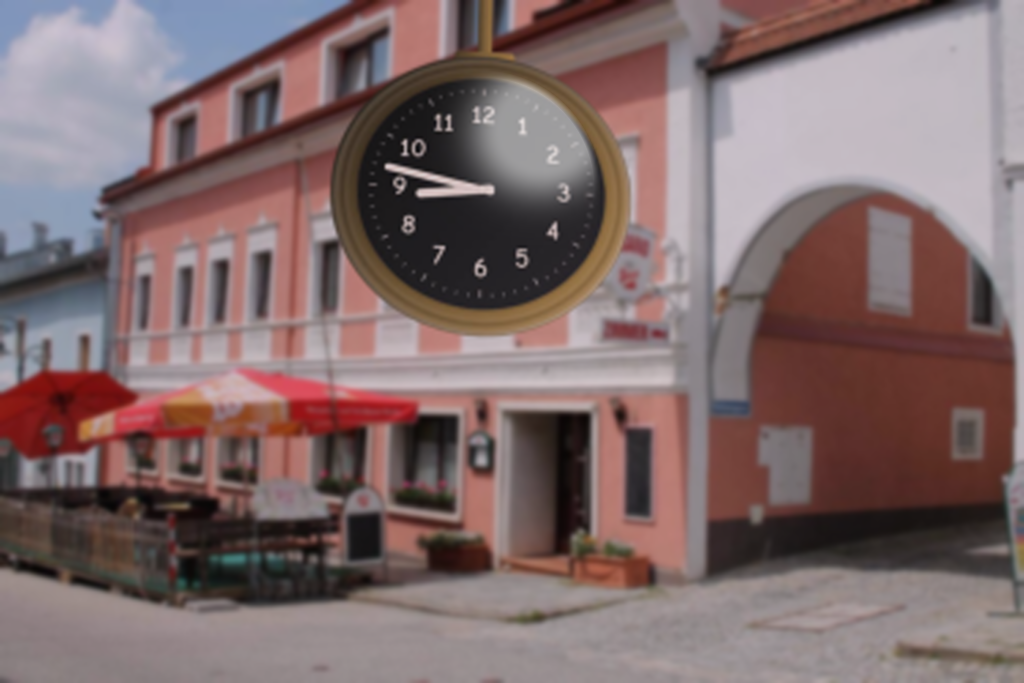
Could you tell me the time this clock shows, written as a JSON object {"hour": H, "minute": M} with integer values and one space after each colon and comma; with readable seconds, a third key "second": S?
{"hour": 8, "minute": 47}
